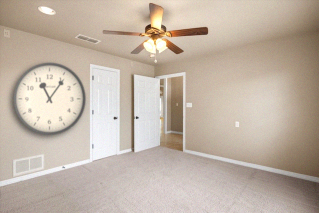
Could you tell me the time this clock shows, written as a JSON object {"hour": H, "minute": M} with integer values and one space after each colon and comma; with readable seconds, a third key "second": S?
{"hour": 11, "minute": 6}
